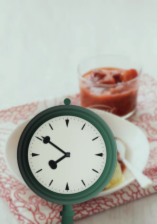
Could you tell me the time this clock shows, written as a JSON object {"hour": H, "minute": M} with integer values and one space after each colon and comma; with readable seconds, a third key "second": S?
{"hour": 7, "minute": 51}
